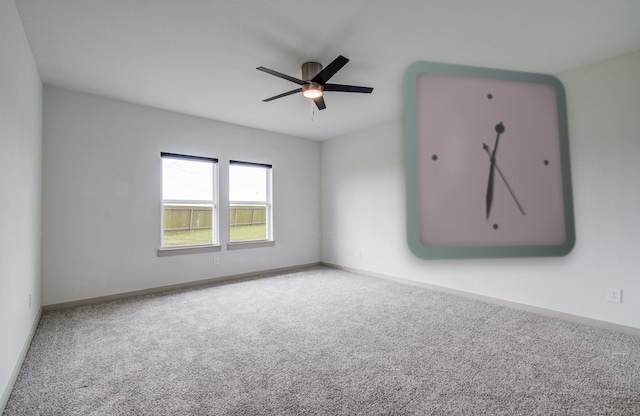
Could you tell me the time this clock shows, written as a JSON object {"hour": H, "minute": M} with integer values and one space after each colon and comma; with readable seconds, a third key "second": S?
{"hour": 12, "minute": 31, "second": 25}
